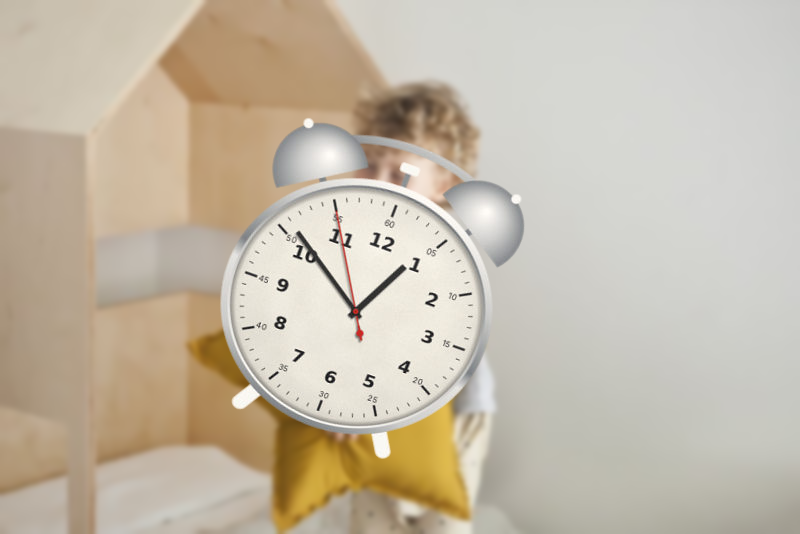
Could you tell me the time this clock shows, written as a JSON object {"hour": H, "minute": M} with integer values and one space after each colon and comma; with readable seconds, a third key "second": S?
{"hour": 12, "minute": 50, "second": 55}
